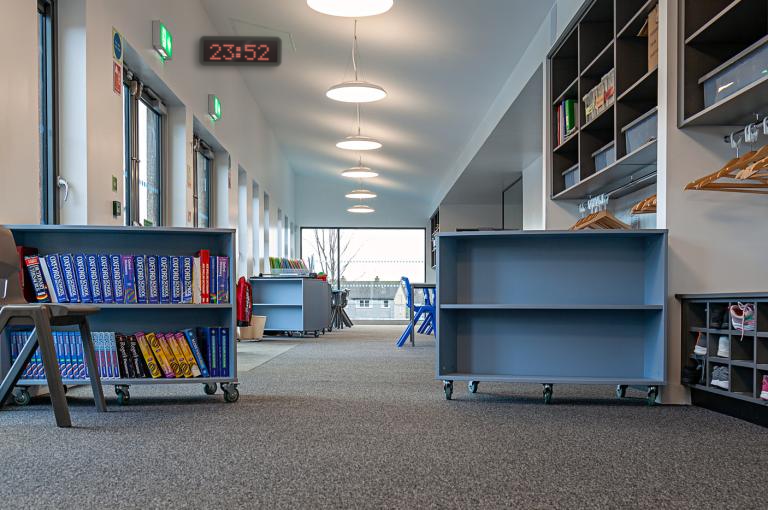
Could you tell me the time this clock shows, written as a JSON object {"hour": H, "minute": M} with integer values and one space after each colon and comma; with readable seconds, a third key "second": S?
{"hour": 23, "minute": 52}
